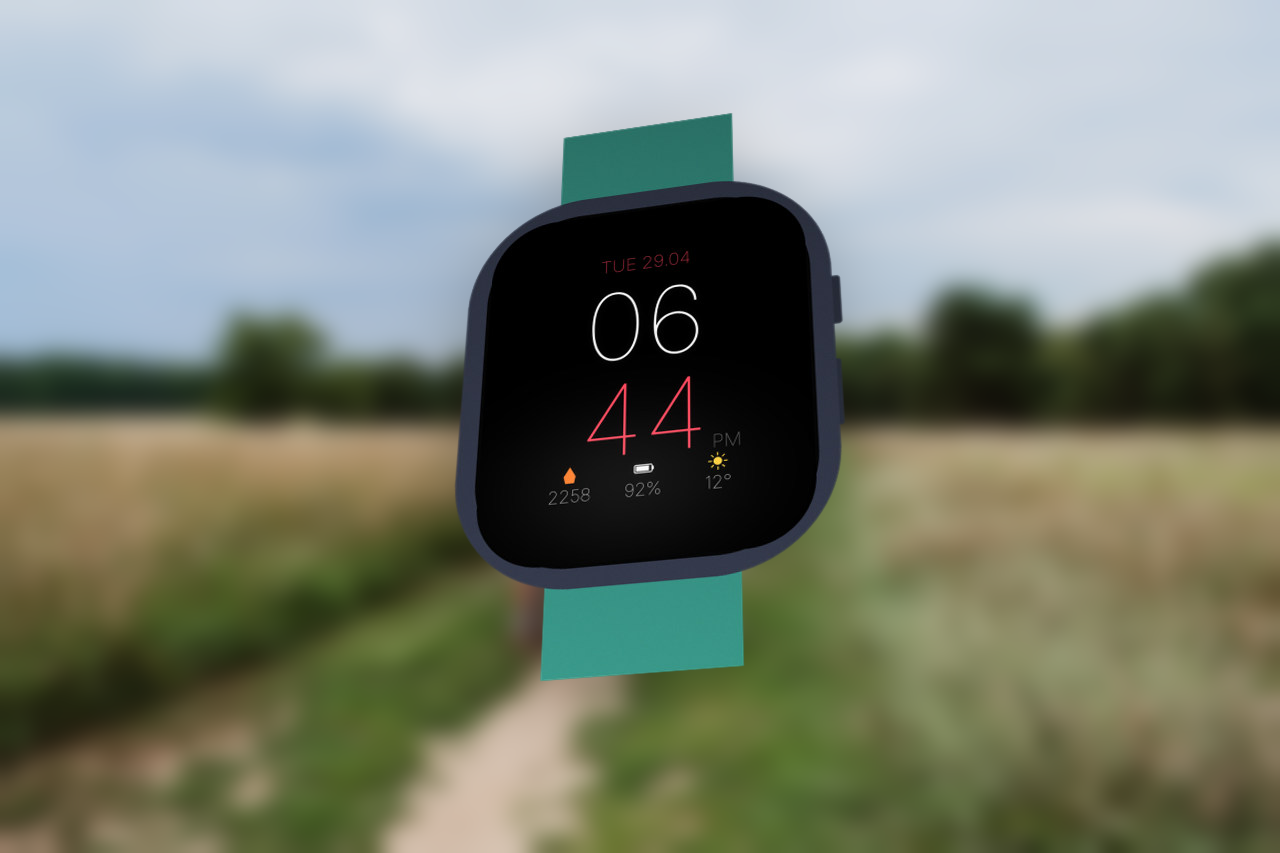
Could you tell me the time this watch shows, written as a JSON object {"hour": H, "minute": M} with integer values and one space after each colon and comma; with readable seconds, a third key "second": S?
{"hour": 6, "minute": 44}
